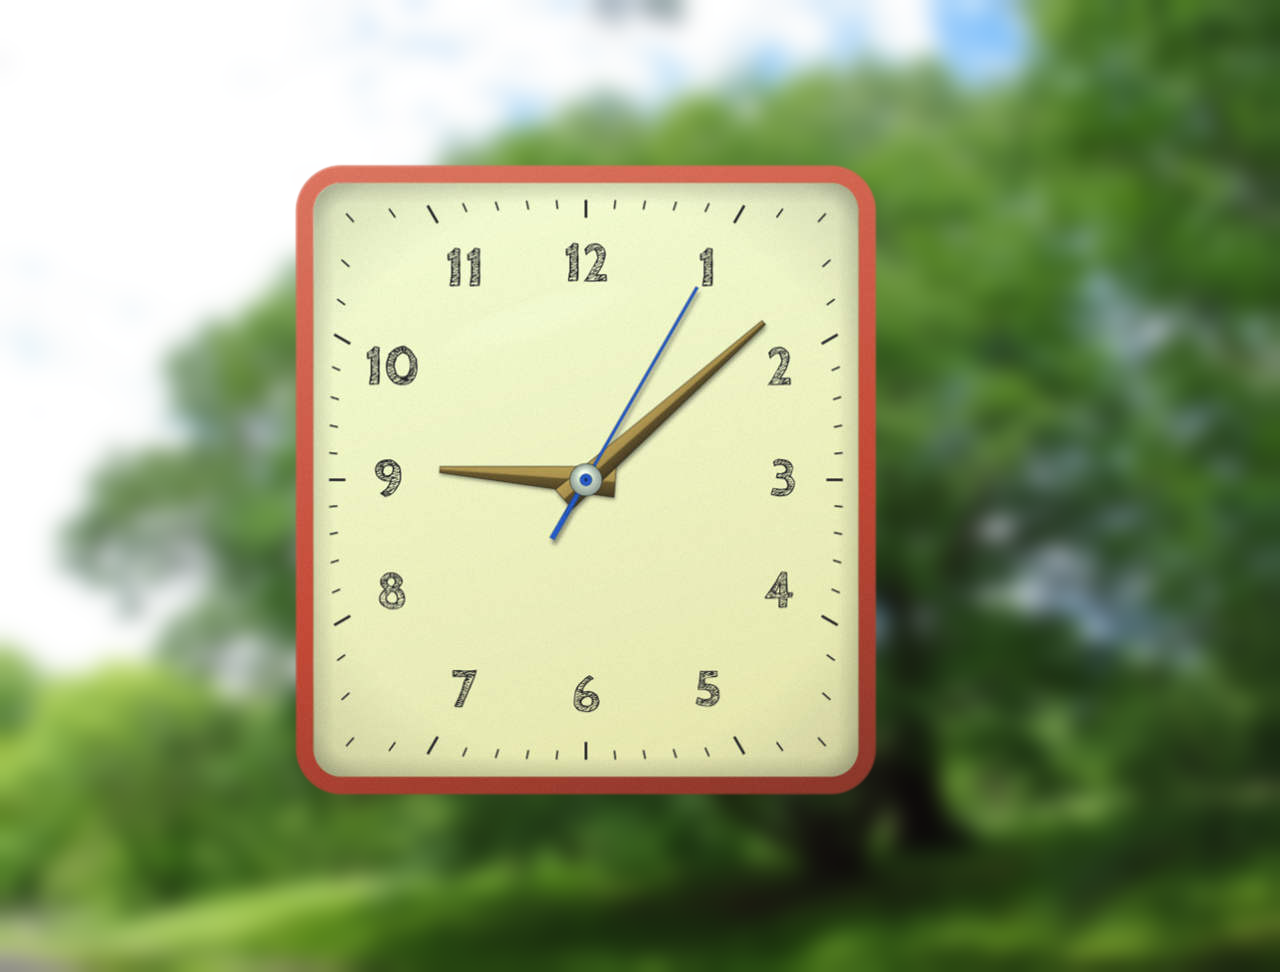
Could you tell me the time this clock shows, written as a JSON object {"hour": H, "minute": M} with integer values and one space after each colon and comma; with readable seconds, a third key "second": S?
{"hour": 9, "minute": 8, "second": 5}
